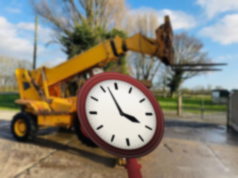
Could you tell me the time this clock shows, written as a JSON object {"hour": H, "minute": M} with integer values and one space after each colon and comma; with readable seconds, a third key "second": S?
{"hour": 3, "minute": 57}
